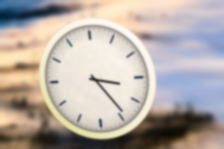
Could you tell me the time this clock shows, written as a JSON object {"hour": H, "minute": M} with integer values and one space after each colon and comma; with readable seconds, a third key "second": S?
{"hour": 3, "minute": 24}
